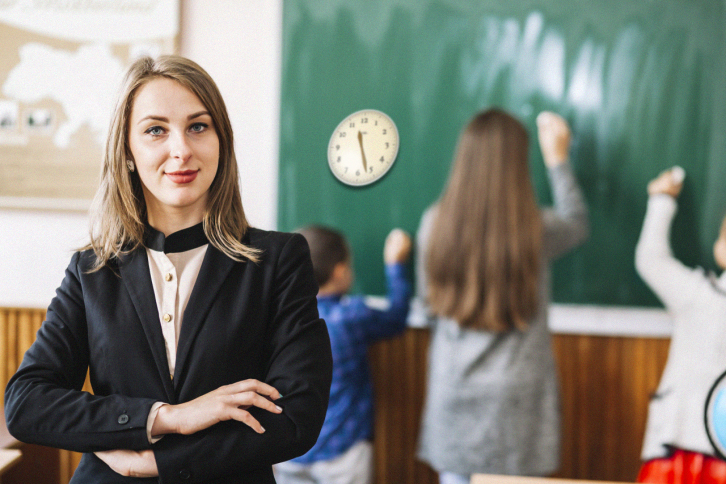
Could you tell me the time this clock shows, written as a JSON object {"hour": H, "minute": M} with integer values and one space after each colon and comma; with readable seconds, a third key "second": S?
{"hour": 11, "minute": 27}
